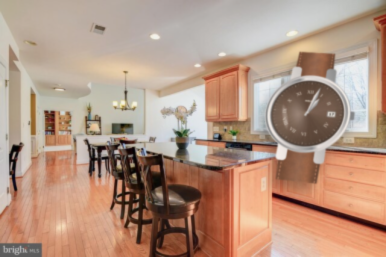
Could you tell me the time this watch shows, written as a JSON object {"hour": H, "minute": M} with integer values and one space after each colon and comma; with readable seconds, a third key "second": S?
{"hour": 1, "minute": 3}
